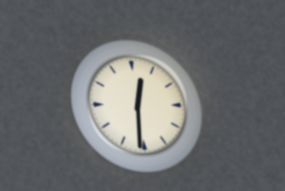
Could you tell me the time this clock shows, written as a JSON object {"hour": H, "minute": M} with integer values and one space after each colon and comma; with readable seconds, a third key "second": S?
{"hour": 12, "minute": 31}
